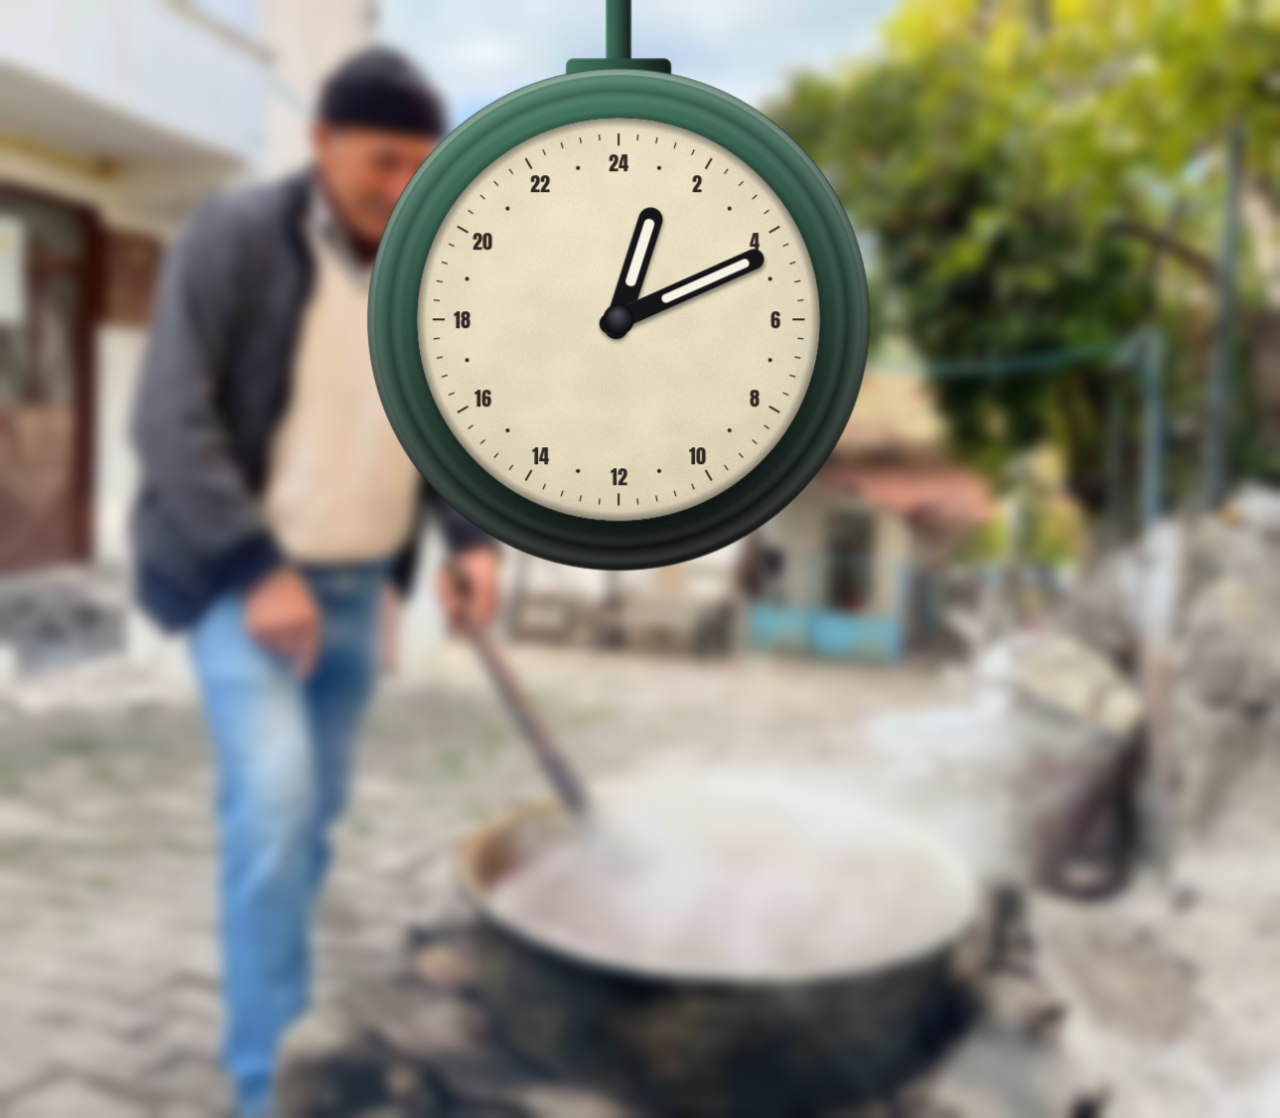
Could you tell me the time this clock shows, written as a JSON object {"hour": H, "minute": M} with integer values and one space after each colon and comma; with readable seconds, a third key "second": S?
{"hour": 1, "minute": 11}
